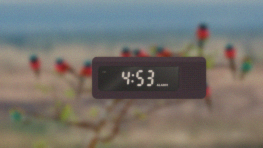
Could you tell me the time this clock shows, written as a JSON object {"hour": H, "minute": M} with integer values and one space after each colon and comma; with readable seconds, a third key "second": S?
{"hour": 4, "minute": 53}
